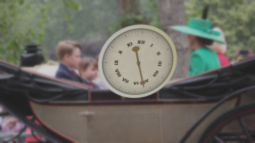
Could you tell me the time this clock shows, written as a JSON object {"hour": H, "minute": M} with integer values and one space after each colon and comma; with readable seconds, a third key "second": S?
{"hour": 11, "minute": 27}
